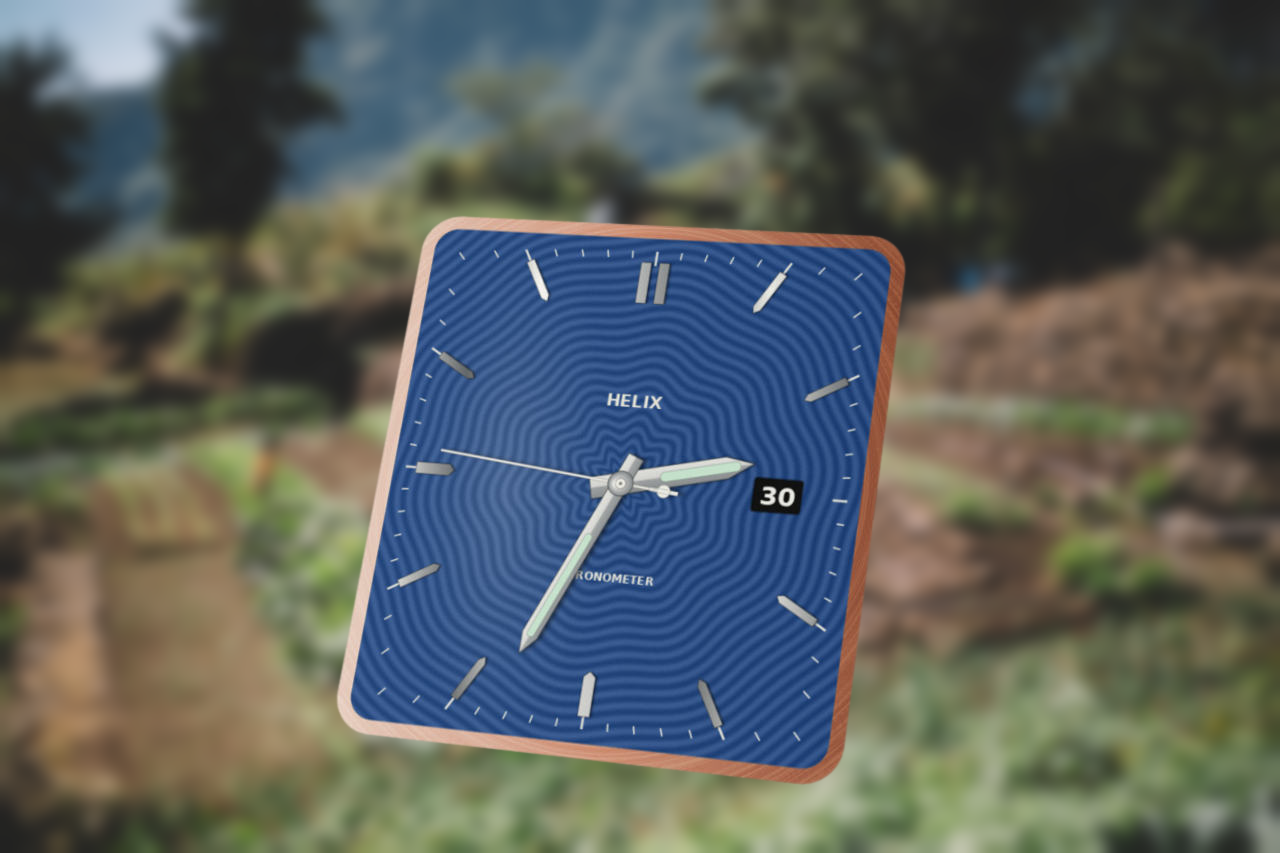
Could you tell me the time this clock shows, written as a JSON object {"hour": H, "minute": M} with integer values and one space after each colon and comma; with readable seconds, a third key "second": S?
{"hour": 2, "minute": 33, "second": 46}
